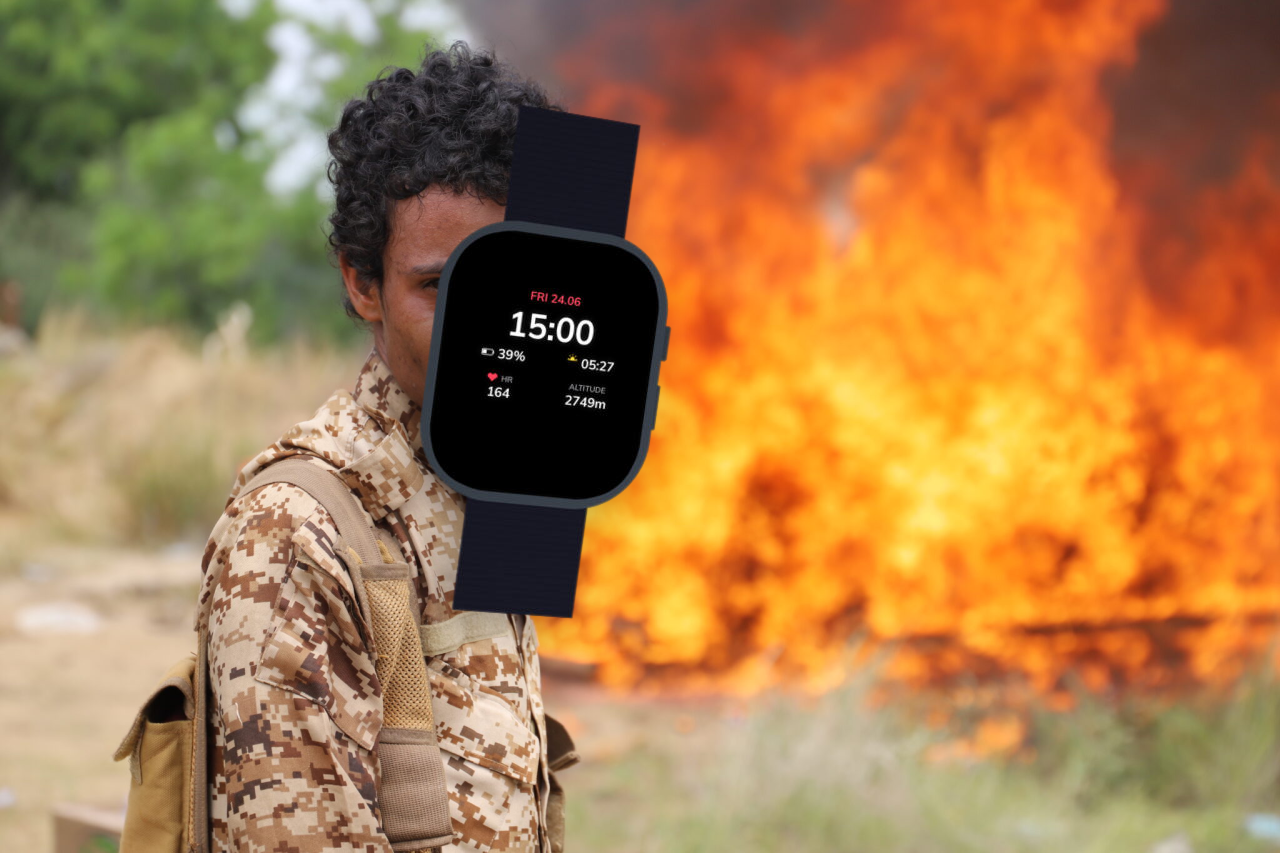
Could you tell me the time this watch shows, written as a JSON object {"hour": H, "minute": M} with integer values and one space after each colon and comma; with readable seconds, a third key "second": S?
{"hour": 15, "minute": 0}
